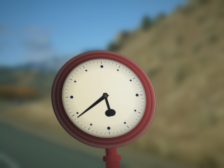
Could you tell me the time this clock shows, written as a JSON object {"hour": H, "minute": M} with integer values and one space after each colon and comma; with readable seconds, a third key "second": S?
{"hour": 5, "minute": 39}
